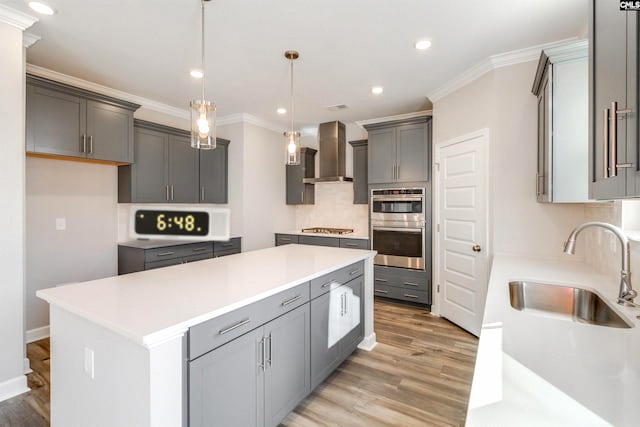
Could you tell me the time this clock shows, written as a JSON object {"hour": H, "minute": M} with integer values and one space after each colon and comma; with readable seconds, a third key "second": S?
{"hour": 6, "minute": 48}
